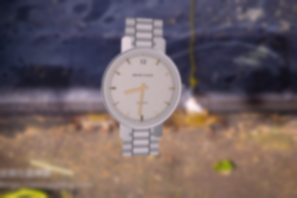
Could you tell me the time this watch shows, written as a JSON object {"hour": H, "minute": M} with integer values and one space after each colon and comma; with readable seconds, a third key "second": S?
{"hour": 8, "minute": 31}
